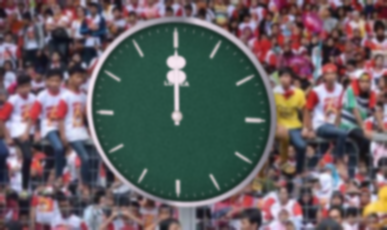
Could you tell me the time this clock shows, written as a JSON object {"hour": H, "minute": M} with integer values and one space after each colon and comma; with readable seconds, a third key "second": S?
{"hour": 12, "minute": 0}
